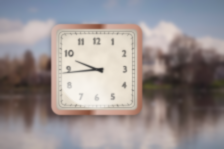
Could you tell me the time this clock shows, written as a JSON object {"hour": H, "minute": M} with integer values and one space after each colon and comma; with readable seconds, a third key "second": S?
{"hour": 9, "minute": 44}
